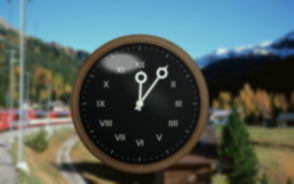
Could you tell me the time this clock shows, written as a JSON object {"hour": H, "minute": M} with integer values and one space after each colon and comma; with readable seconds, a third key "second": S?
{"hour": 12, "minute": 6}
